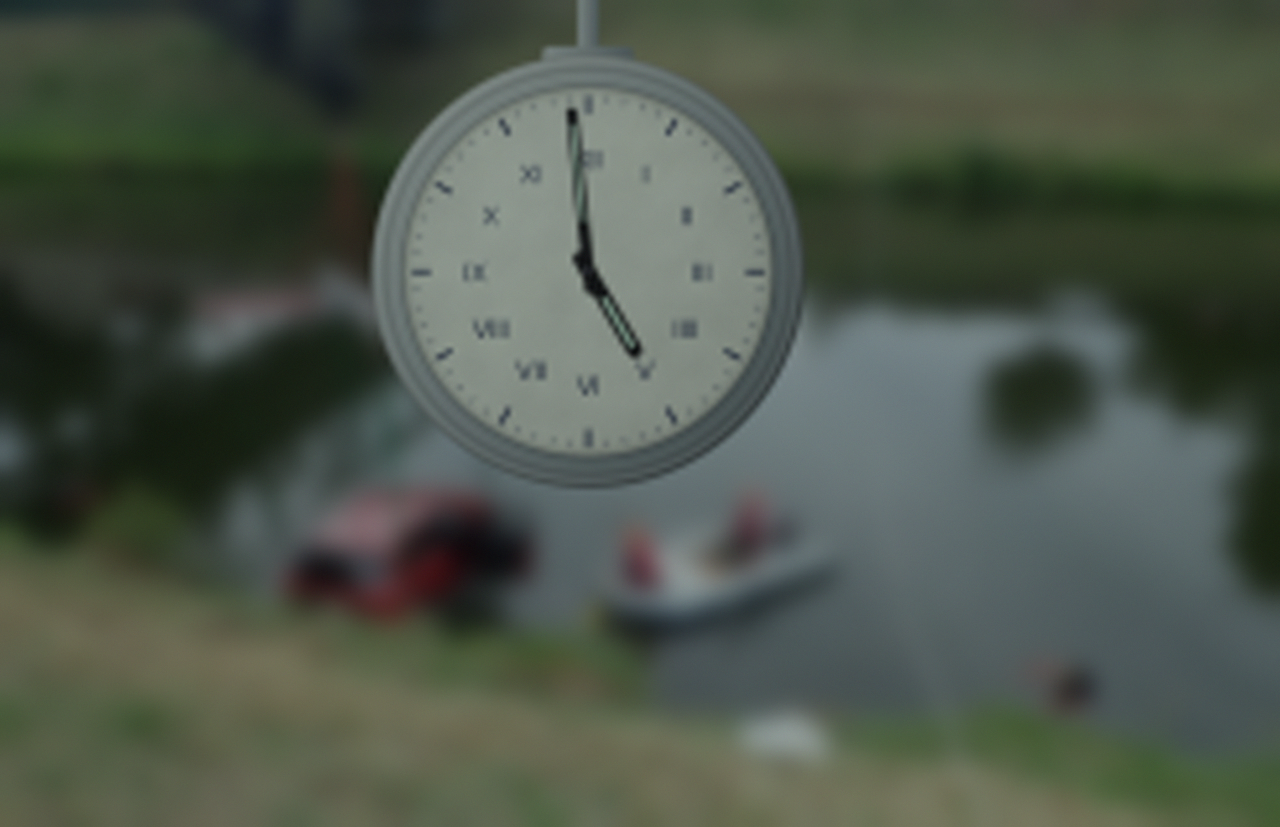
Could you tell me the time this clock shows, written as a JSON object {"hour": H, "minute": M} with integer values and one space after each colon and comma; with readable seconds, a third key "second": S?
{"hour": 4, "minute": 59}
